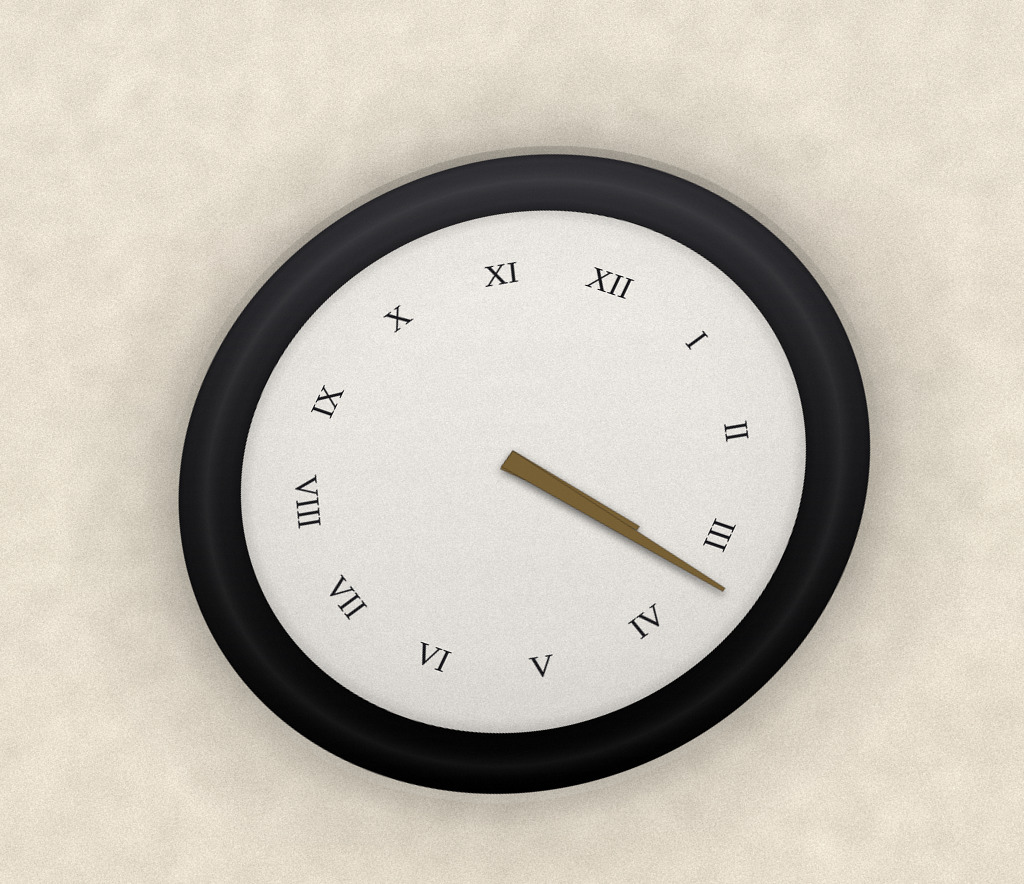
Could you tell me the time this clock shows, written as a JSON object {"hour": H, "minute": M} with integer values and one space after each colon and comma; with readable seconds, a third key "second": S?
{"hour": 3, "minute": 17}
